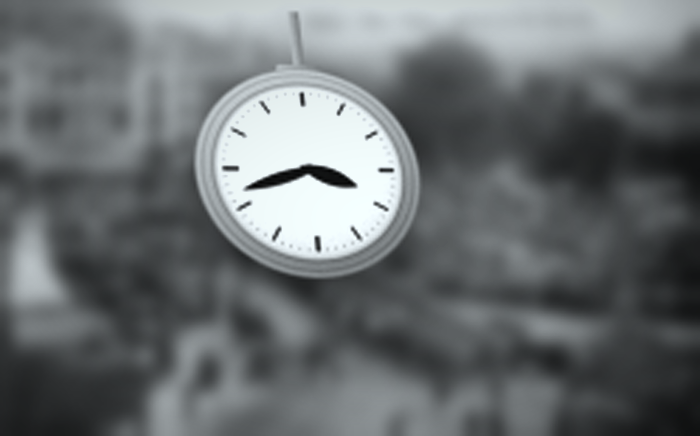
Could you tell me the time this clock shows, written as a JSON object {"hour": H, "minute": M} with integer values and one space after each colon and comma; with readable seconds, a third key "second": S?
{"hour": 3, "minute": 42}
